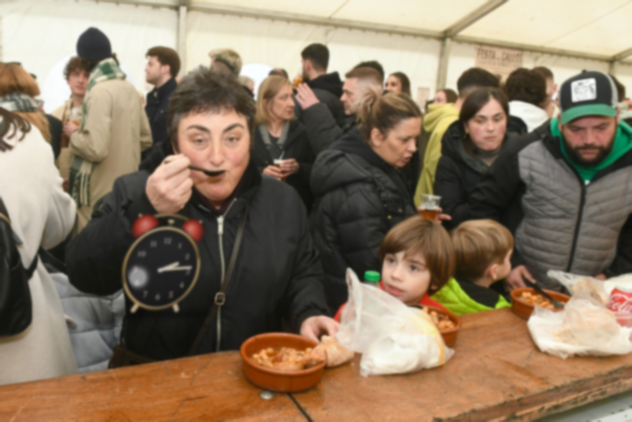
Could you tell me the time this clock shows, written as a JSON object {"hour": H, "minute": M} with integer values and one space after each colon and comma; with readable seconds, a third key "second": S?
{"hour": 2, "minute": 14}
